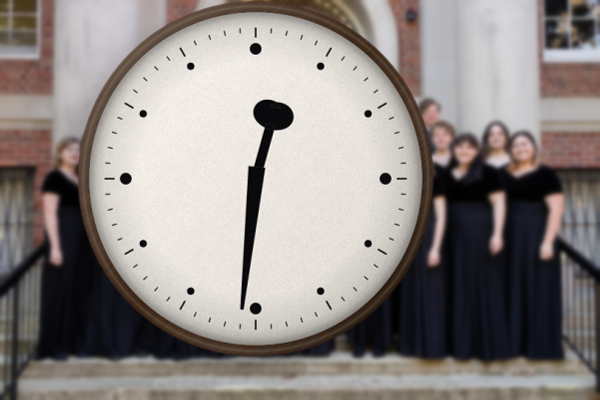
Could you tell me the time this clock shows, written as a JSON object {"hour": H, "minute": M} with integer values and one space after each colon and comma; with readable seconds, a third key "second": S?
{"hour": 12, "minute": 31}
